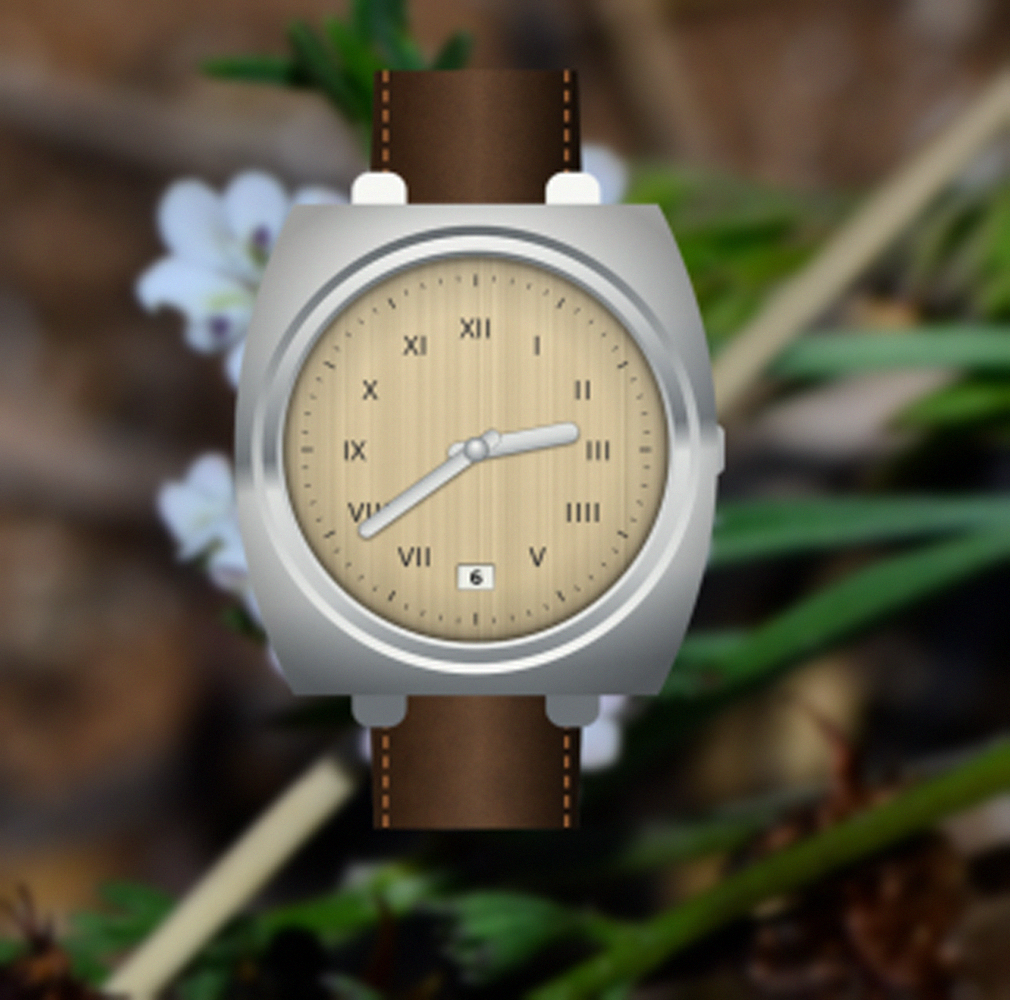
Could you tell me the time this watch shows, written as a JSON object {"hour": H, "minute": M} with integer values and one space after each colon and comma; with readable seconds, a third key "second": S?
{"hour": 2, "minute": 39}
